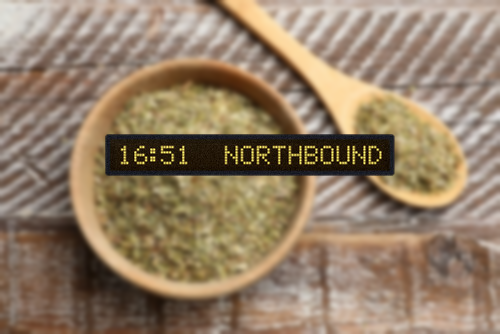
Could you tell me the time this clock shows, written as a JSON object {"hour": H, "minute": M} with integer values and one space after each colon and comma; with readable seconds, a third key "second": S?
{"hour": 16, "minute": 51}
